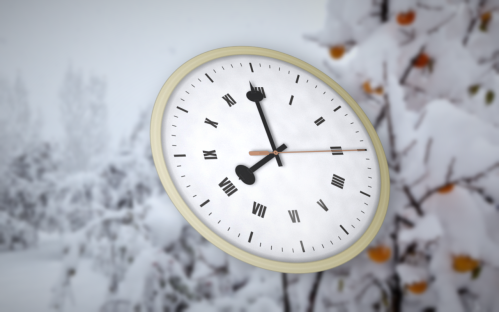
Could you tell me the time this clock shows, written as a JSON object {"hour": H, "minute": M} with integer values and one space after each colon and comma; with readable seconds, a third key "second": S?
{"hour": 7, "minute": 59, "second": 15}
